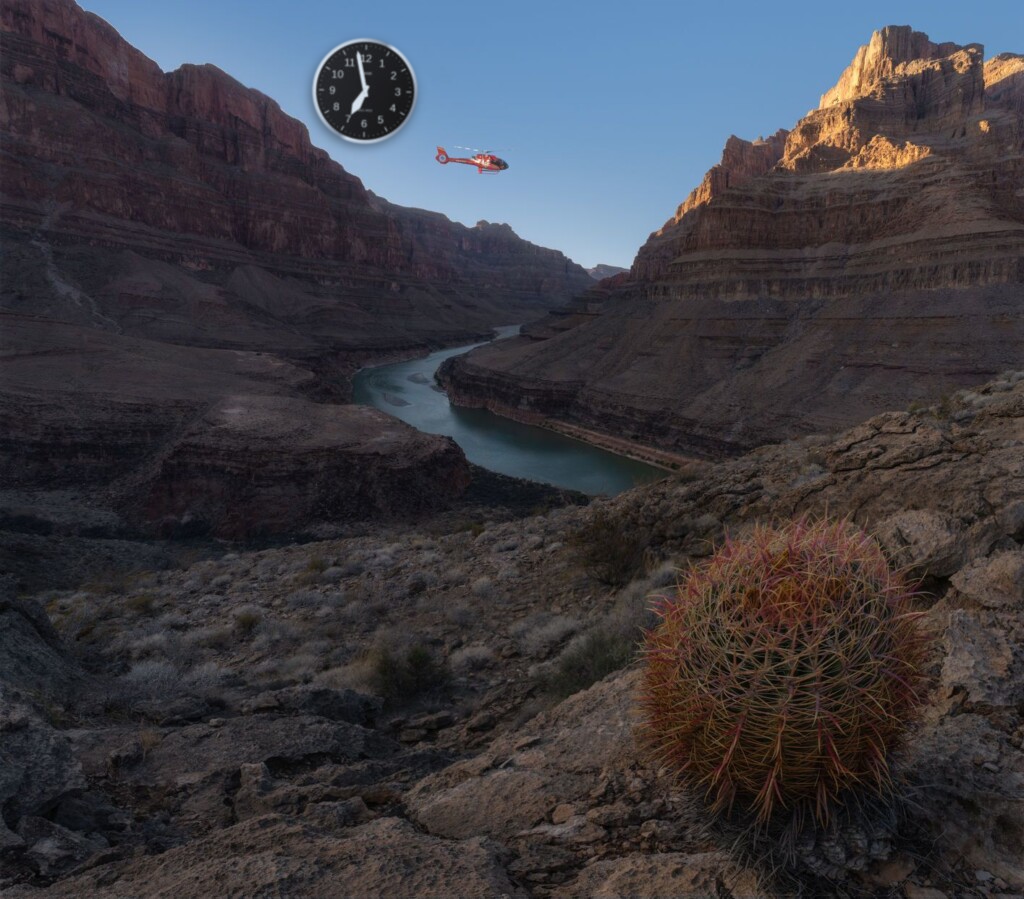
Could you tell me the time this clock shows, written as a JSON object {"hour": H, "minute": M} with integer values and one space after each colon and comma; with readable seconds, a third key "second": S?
{"hour": 6, "minute": 58}
